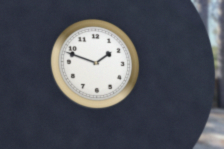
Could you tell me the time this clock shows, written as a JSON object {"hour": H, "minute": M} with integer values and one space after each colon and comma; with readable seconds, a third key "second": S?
{"hour": 1, "minute": 48}
